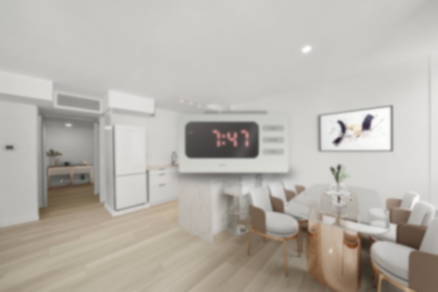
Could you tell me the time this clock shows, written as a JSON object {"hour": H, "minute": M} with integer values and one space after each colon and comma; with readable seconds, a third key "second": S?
{"hour": 7, "minute": 47}
